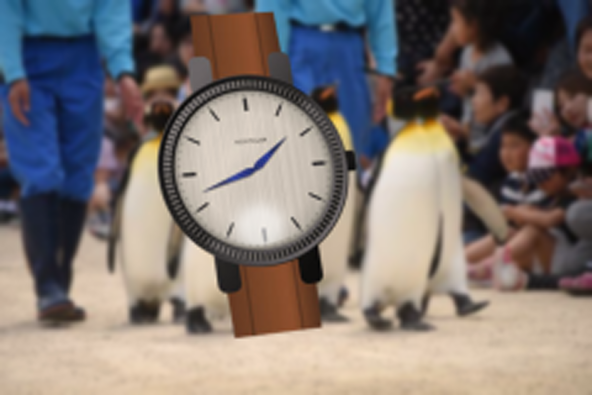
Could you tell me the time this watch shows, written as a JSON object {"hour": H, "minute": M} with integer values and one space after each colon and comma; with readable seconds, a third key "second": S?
{"hour": 1, "minute": 42}
